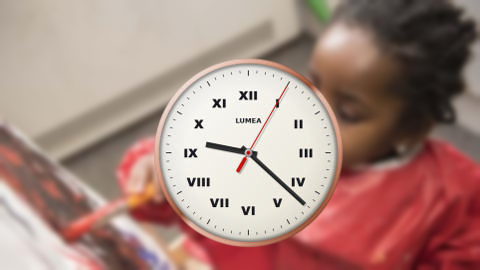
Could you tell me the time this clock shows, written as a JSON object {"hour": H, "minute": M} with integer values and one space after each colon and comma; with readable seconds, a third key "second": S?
{"hour": 9, "minute": 22, "second": 5}
